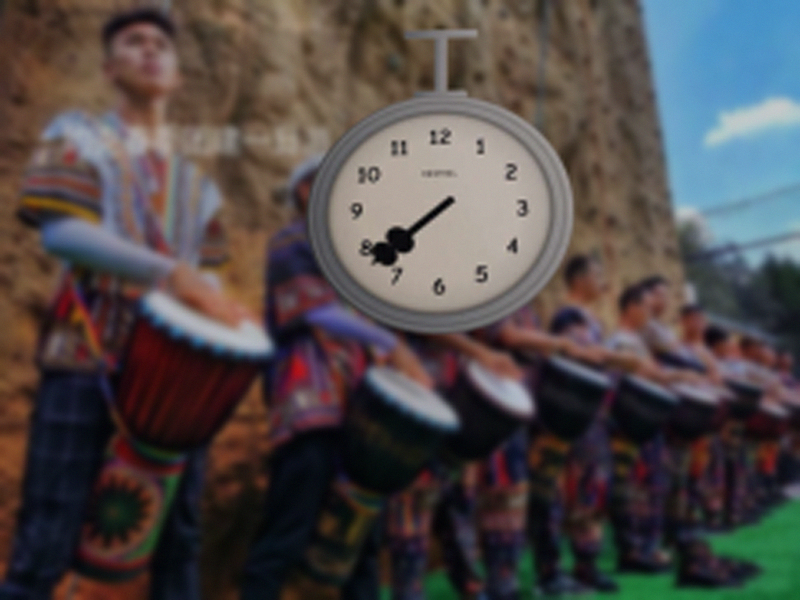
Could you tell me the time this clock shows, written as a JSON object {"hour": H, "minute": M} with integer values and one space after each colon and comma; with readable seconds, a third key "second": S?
{"hour": 7, "minute": 38}
